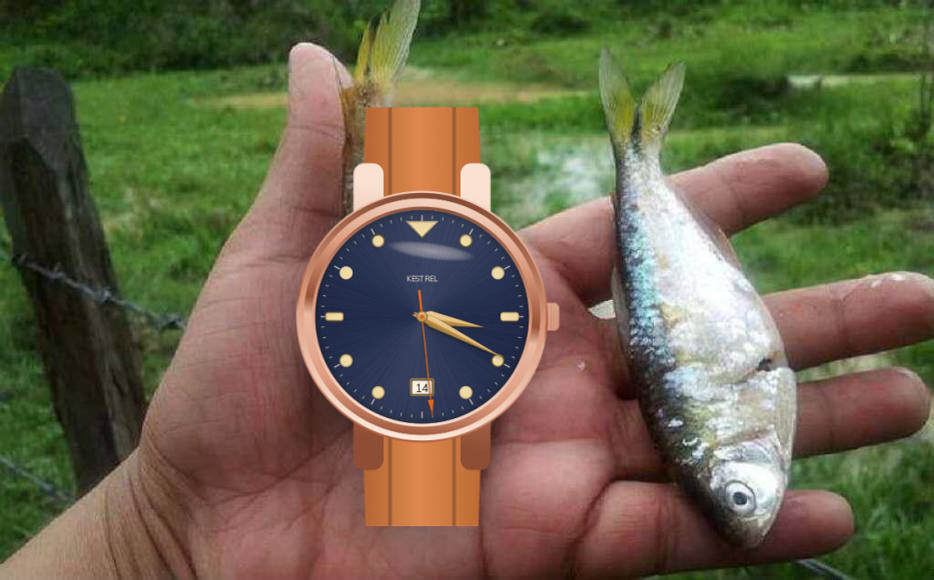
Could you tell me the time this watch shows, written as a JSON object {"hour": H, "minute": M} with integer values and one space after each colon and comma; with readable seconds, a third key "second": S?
{"hour": 3, "minute": 19, "second": 29}
